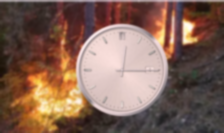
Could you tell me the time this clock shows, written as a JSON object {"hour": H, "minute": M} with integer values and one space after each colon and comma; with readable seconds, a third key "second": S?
{"hour": 12, "minute": 15}
